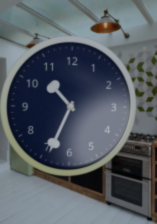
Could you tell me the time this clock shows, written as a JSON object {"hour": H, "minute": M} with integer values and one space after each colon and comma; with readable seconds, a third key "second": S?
{"hour": 10, "minute": 34}
